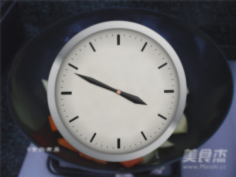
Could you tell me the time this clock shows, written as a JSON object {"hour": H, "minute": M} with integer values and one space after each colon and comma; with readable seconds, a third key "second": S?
{"hour": 3, "minute": 49}
